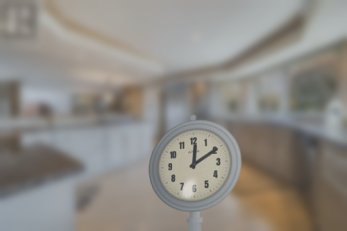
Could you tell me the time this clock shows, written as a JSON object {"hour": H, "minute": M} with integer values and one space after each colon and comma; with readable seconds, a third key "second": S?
{"hour": 12, "minute": 10}
